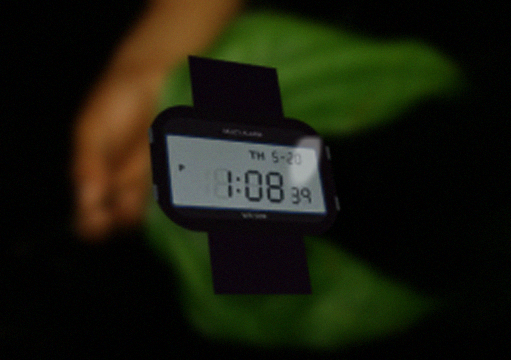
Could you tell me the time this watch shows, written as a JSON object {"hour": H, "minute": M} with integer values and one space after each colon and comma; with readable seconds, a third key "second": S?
{"hour": 1, "minute": 8, "second": 39}
